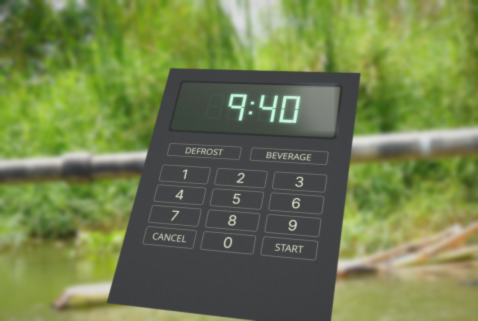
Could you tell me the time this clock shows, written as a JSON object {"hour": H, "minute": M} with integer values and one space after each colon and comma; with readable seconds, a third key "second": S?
{"hour": 9, "minute": 40}
